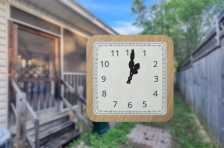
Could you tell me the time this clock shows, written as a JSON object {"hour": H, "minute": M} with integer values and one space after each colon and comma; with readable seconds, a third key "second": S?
{"hour": 1, "minute": 1}
